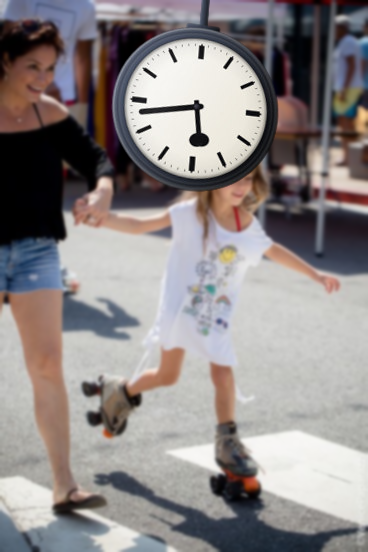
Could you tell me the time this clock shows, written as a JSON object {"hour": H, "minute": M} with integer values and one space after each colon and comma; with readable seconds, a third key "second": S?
{"hour": 5, "minute": 43}
